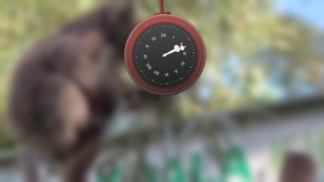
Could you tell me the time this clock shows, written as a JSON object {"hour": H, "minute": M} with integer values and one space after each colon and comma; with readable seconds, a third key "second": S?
{"hour": 2, "minute": 12}
